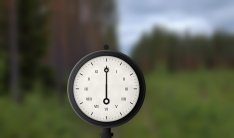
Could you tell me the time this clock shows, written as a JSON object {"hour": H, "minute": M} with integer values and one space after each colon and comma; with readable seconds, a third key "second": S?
{"hour": 6, "minute": 0}
